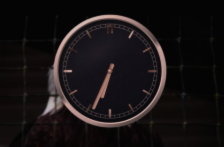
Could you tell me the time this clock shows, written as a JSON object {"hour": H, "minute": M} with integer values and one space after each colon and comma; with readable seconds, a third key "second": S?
{"hour": 6, "minute": 34}
